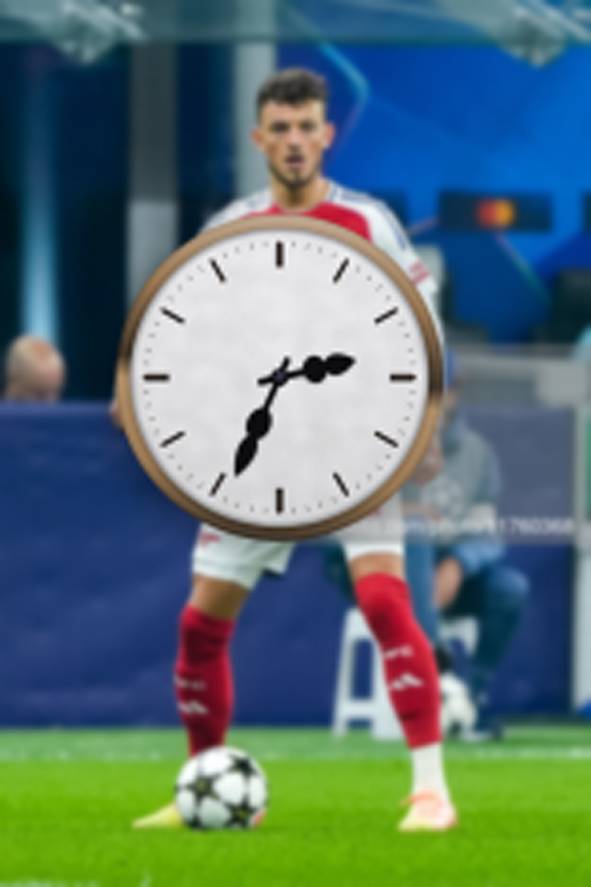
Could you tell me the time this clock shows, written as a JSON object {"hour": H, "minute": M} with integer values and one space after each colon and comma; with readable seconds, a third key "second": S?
{"hour": 2, "minute": 34}
